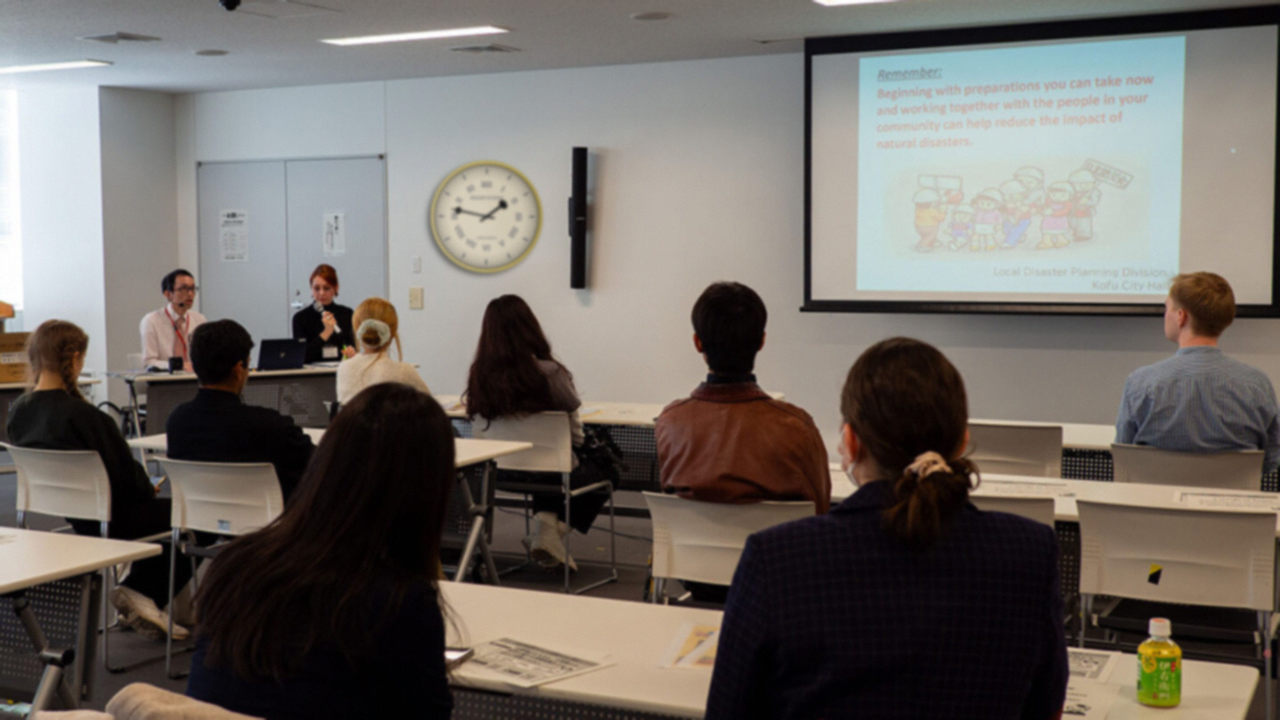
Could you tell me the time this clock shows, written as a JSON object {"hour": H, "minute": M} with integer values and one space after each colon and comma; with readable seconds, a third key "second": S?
{"hour": 1, "minute": 47}
